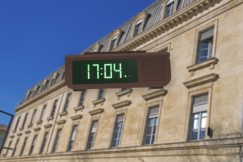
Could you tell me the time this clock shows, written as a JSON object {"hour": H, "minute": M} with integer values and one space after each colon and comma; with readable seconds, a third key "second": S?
{"hour": 17, "minute": 4}
